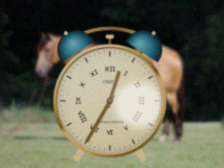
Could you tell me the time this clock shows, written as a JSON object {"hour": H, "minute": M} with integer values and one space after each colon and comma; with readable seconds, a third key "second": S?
{"hour": 12, "minute": 35}
